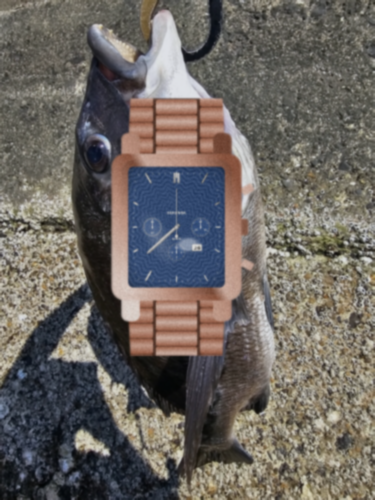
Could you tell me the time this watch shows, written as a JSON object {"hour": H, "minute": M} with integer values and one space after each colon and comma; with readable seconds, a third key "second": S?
{"hour": 7, "minute": 38}
